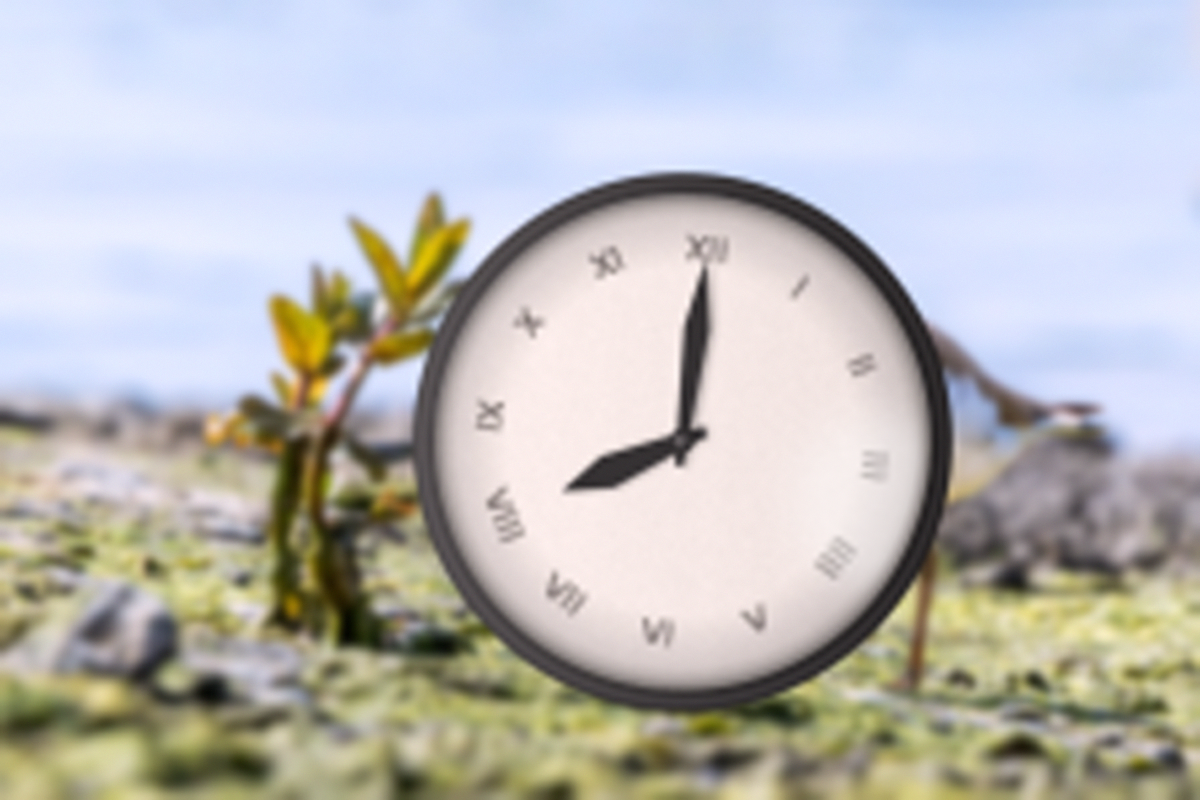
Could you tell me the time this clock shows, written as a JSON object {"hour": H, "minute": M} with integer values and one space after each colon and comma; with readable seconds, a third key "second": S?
{"hour": 8, "minute": 0}
